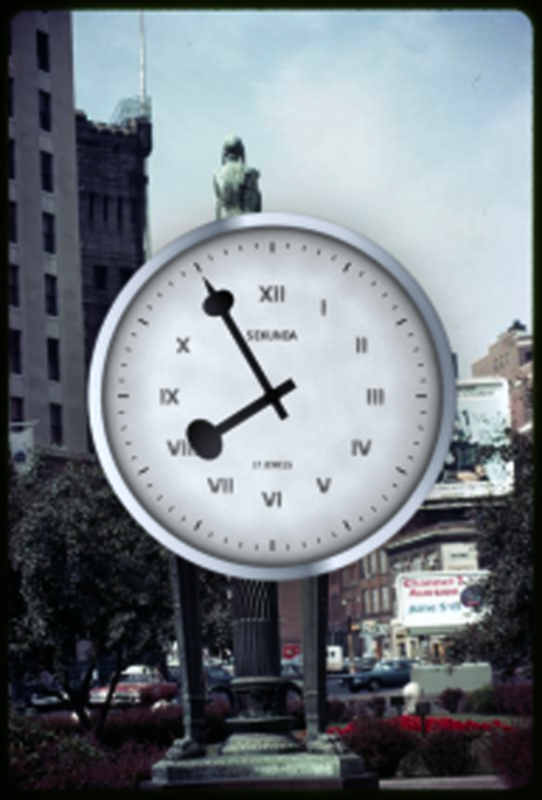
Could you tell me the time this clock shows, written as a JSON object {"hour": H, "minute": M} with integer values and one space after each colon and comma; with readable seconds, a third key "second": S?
{"hour": 7, "minute": 55}
